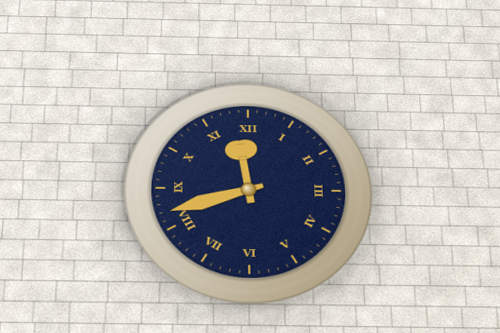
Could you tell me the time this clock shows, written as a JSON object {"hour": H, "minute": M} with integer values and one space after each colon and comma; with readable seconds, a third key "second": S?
{"hour": 11, "minute": 42}
